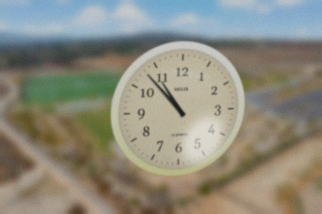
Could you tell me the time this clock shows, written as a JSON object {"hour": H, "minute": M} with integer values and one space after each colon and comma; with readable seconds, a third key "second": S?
{"hour": 10, "minute": 53}
